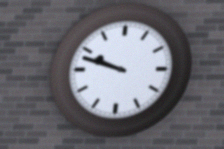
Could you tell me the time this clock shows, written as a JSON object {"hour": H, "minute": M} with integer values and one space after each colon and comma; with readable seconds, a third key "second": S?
{"hour": 9, "minute": 48}
